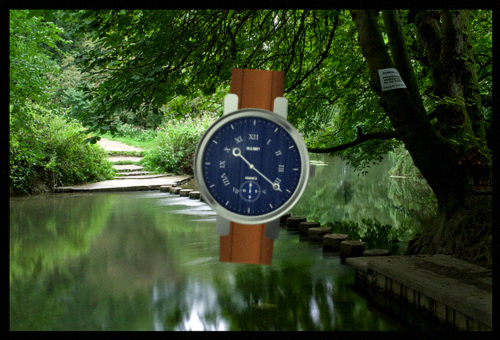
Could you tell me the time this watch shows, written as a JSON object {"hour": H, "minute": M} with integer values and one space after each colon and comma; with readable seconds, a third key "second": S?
{"hour": 10, "minute": 21}
